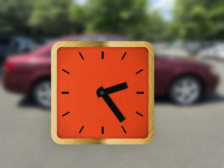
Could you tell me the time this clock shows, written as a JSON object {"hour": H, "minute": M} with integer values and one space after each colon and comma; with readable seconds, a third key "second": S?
{"hour": 2, "minute": 24}
